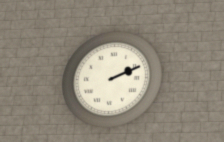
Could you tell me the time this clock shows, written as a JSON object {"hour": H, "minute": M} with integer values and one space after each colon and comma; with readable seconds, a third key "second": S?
{"hour": 2, "minute": 11}
